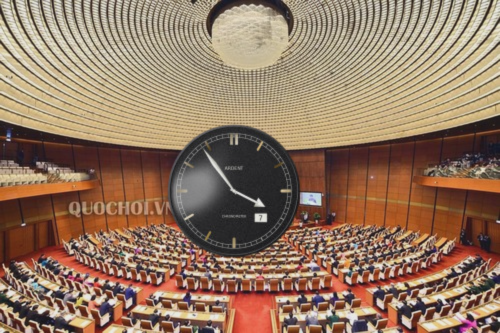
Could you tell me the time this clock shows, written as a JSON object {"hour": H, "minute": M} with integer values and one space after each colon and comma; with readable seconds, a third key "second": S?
{"hour": 3, "minute": 54}
